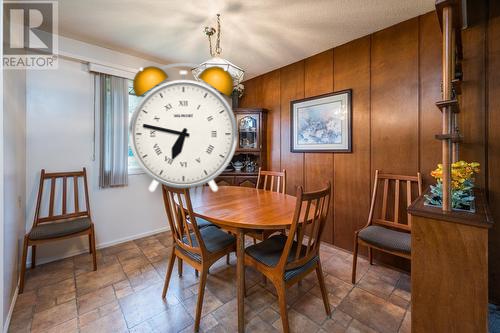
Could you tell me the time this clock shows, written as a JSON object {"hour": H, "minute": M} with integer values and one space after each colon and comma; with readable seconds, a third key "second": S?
{"hour": 6, "minute": 47}
